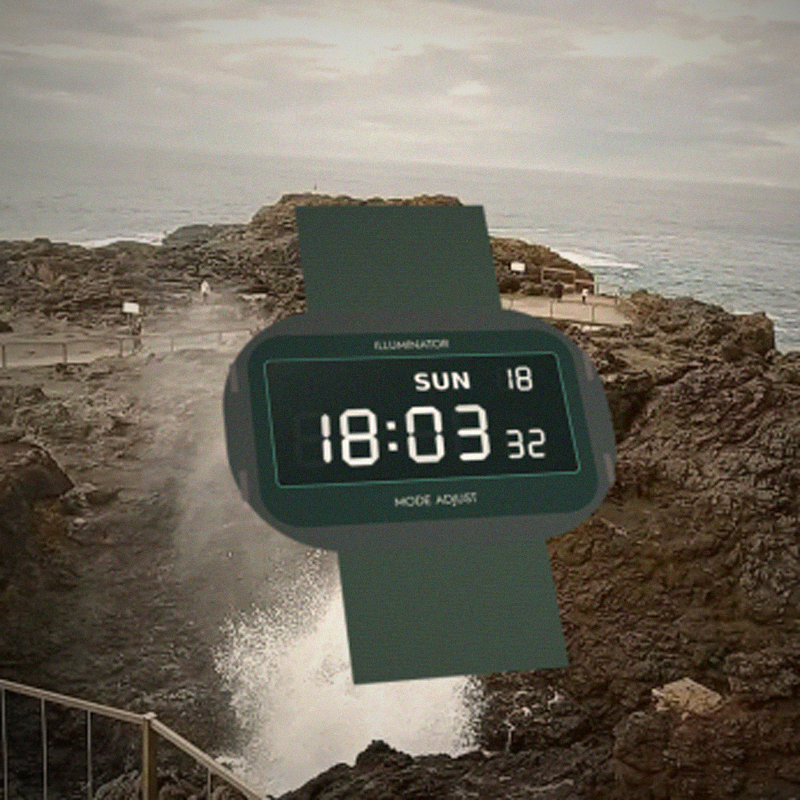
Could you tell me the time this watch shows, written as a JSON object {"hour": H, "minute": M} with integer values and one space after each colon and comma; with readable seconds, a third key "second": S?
{"hour": 18, "minute": 3, "second": 32}
